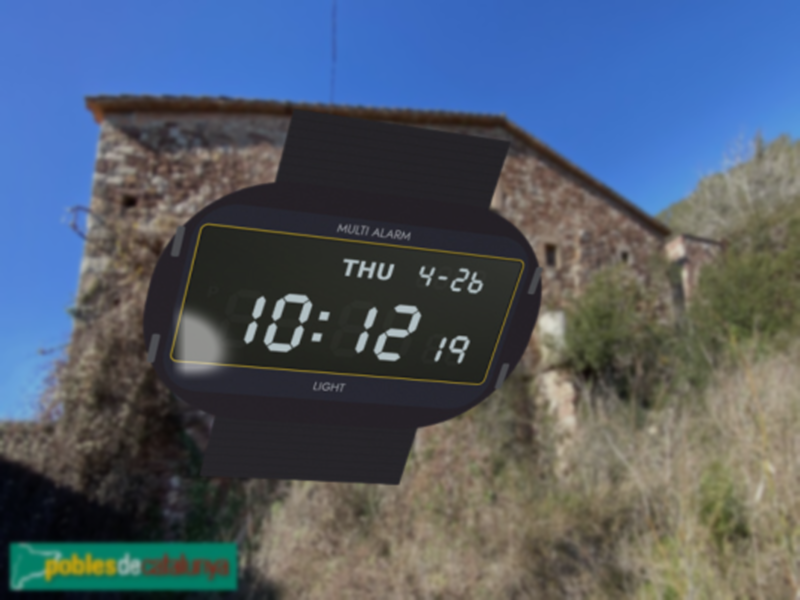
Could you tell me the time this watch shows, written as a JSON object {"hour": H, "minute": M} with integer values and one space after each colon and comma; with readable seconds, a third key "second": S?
{"hour": 10, "minute": 12, "second": 19}
